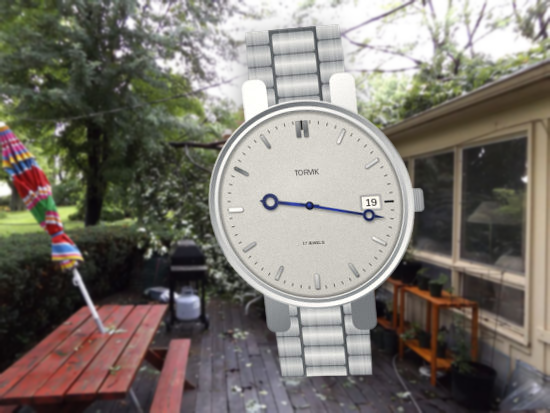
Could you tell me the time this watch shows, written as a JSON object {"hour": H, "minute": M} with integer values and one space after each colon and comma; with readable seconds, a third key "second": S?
{"hour": 9, "minute": 17}
